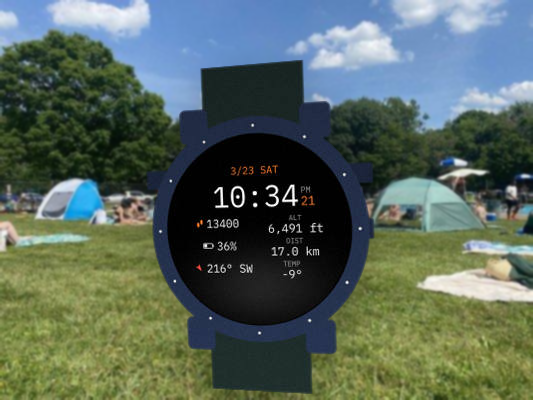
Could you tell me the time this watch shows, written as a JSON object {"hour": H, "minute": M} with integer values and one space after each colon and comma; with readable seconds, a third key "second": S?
{"hour": 10, "minute": 34, "second": 21}
